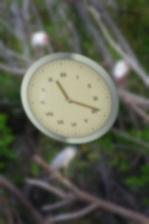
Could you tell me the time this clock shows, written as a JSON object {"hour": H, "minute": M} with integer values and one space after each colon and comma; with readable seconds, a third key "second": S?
{"hour": 11, "minute": 19}
